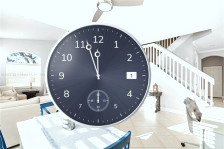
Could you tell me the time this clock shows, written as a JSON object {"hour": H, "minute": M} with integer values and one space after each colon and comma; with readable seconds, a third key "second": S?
{"hour": 11, "minute": 57}
